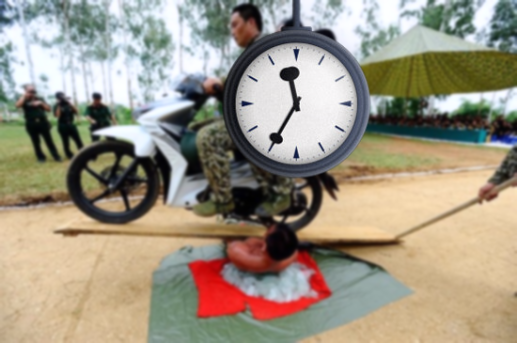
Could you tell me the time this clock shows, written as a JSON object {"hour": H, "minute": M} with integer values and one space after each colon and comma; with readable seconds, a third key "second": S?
{"hour": 11, "minute": 35}
